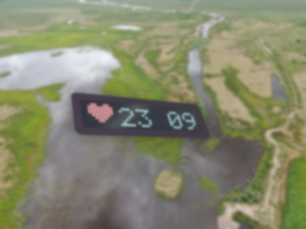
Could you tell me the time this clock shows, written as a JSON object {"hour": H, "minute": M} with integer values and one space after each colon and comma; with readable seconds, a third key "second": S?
{"hour": 23, "minute": 9}
